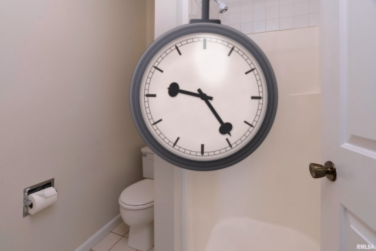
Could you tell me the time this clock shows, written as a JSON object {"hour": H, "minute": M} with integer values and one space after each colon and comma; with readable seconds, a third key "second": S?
{"hour": 9, "minute": 24}
